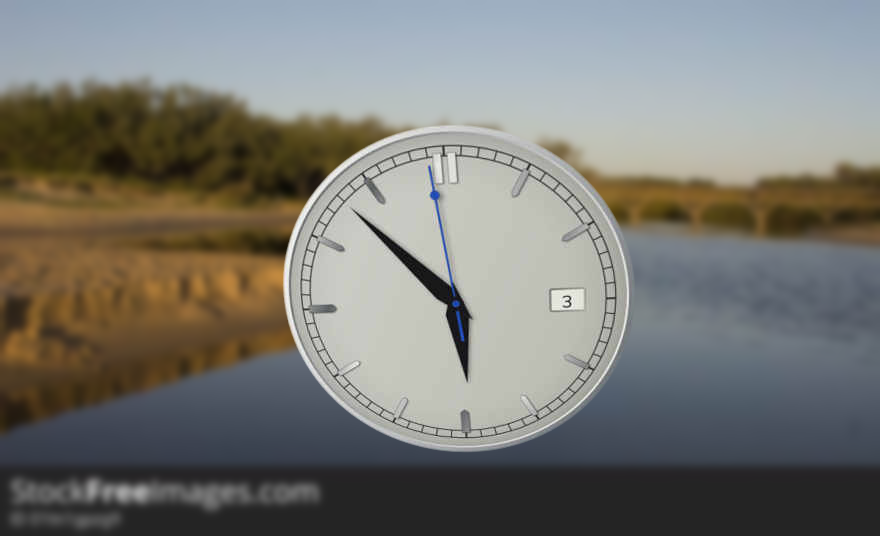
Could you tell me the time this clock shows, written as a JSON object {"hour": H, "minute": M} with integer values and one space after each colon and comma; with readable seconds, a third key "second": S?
{"hour": 5, "minute": 52, "second": 59}
